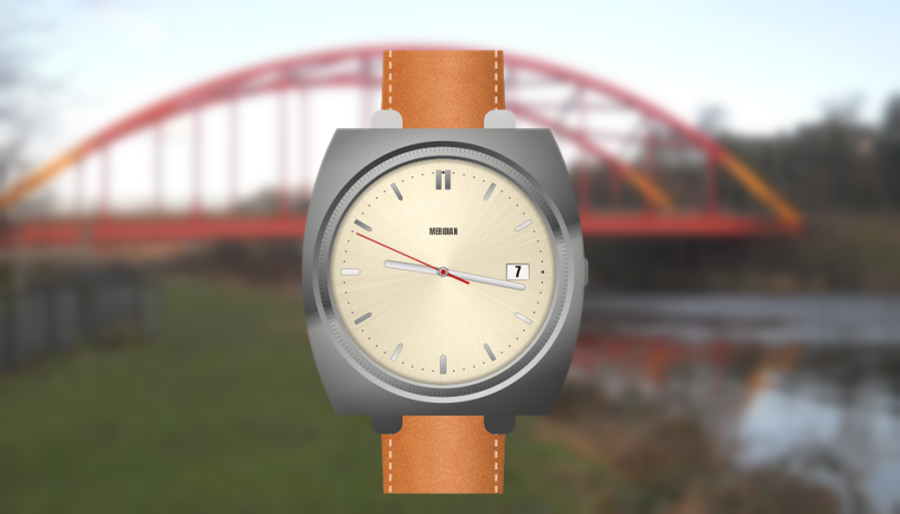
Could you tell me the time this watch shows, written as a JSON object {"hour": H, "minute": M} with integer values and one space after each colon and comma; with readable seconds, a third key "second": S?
{"hour": 9, "minute": 16, "second": 49}
